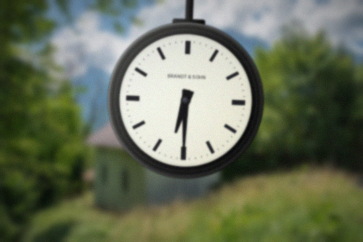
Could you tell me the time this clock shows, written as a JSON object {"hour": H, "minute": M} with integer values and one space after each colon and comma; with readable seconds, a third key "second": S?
{"hour": 6, "minute": 30}
